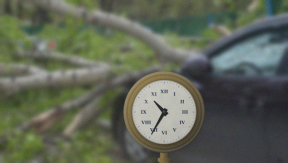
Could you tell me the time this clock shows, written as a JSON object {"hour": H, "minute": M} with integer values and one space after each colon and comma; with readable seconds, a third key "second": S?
{"hour": 10, "minute": 35}
